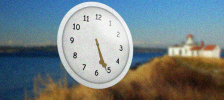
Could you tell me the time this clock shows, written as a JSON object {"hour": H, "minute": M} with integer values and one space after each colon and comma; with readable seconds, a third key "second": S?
{"hour": 5, "minute": 26}
